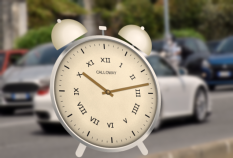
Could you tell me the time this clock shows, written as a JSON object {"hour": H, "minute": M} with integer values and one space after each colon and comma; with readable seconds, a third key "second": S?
{"hour": 10, "minute": 13}
